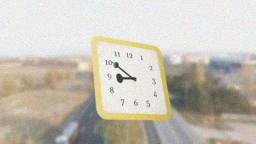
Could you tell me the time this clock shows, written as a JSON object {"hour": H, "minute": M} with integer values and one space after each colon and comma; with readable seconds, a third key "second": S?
{"hour": 8, "minute": 51}
